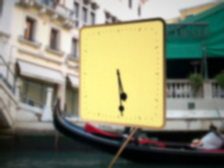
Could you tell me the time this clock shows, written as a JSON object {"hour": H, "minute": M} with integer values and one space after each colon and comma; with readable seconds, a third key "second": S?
{"hour": 5, "minute": 29}
